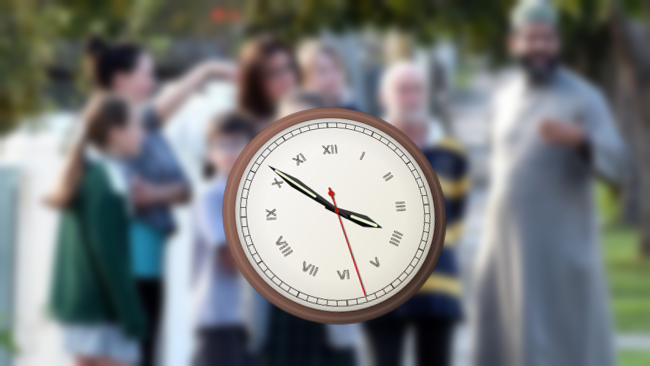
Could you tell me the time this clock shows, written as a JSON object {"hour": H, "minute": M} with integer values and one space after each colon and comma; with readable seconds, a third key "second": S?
{"hour": 3, "minute": 51, "second": 28}
